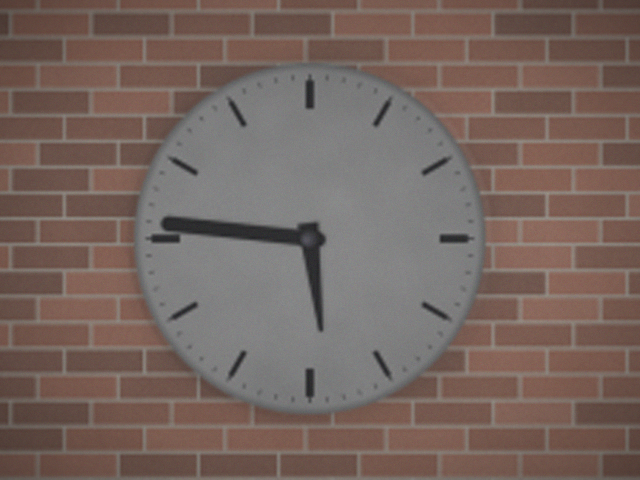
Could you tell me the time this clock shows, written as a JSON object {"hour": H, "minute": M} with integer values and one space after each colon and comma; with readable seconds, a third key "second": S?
{"hour": 5, "minute": 46}
